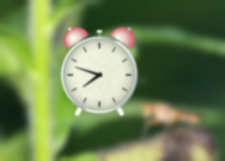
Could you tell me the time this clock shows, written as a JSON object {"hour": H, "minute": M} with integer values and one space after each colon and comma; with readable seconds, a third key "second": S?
{"hour": 7, "minute": 48}
